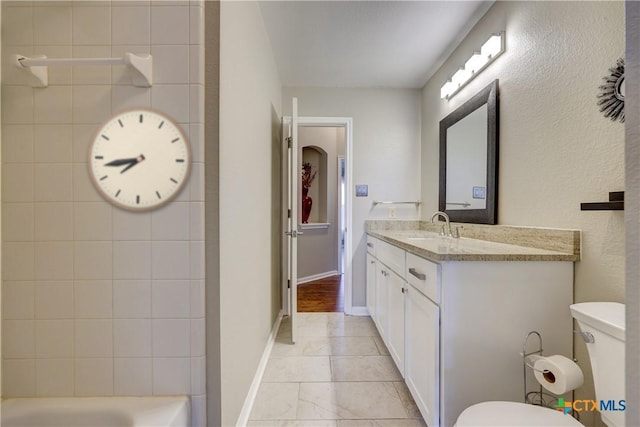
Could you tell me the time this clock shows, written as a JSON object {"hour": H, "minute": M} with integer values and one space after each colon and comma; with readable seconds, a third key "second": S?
{"hour": 7, "minute": 43}
